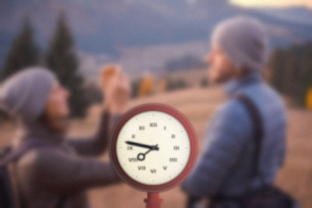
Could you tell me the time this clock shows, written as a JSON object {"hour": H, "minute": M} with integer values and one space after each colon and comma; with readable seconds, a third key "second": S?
{"hour": 7, "minute": 47}
